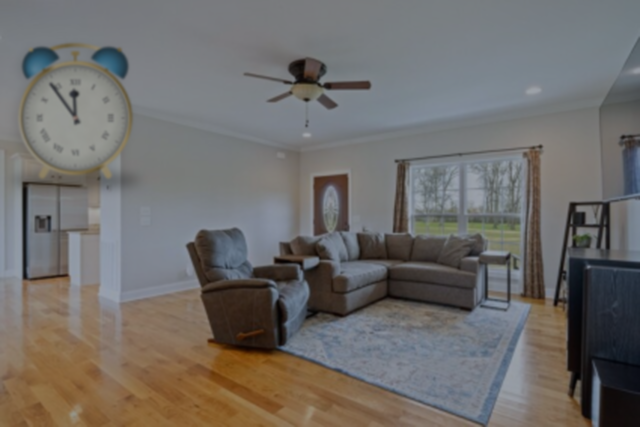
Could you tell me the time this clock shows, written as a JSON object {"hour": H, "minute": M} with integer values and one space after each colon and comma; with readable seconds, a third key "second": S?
{"hour": 11, "minute": 54}
